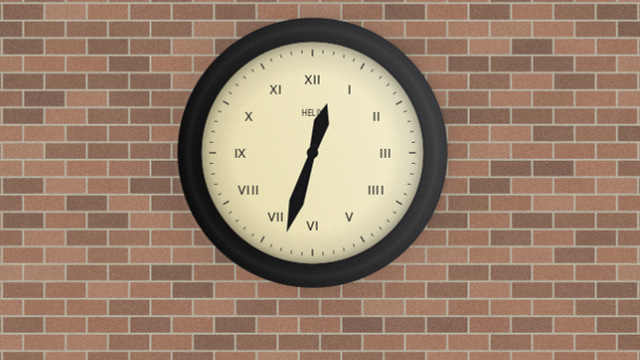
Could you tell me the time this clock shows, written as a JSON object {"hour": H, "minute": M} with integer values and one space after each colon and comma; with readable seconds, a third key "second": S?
{"hour": 12, "minute": 33}
